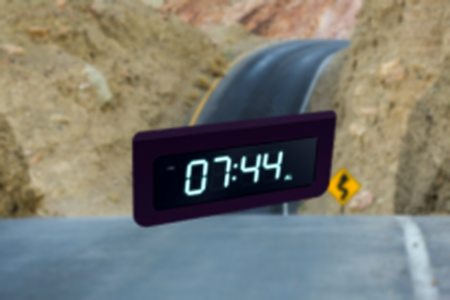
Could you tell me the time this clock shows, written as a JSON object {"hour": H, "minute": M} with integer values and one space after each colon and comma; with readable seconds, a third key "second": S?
{"hour": 7, "minute": 44}
